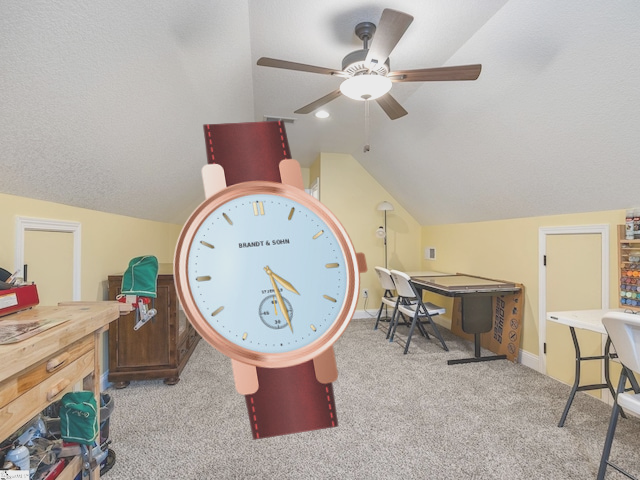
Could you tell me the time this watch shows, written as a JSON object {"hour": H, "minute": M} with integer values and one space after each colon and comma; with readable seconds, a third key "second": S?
{"hour": 4, "minute": 28}
